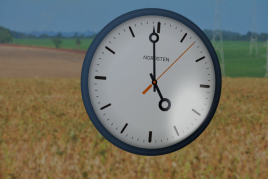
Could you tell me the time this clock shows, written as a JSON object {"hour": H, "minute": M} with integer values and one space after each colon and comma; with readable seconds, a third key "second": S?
{"hour": 4, "minute": 59, "second": 7}
